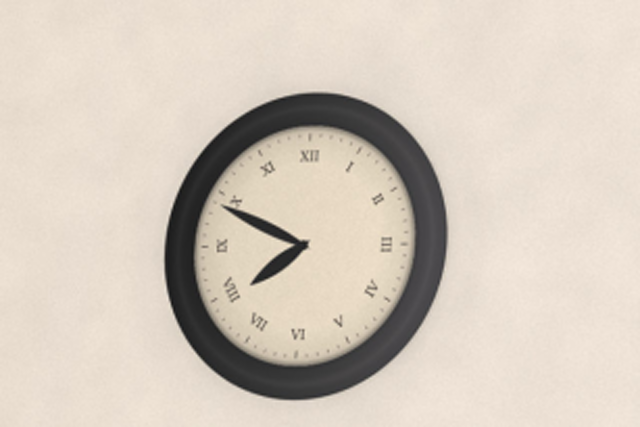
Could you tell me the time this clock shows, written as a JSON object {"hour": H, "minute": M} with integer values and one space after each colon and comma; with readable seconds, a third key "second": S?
{"hour": 7, "minute": 49}
